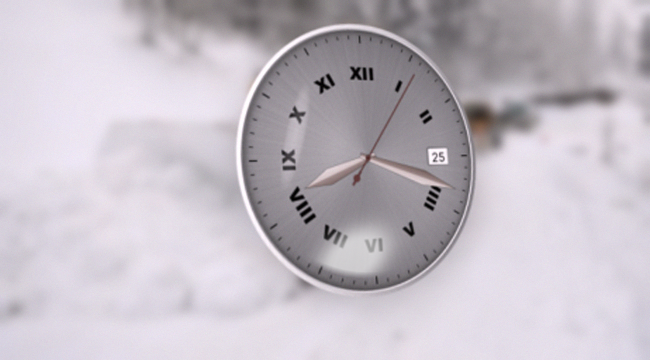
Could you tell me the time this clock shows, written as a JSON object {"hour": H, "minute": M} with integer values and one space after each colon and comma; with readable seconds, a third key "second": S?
{"hour": 8, "minute": 18, "second": 6}
